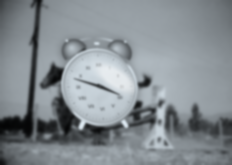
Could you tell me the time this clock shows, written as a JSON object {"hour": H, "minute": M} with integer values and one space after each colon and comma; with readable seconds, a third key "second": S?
{"hour": 3, "minute": 48}
